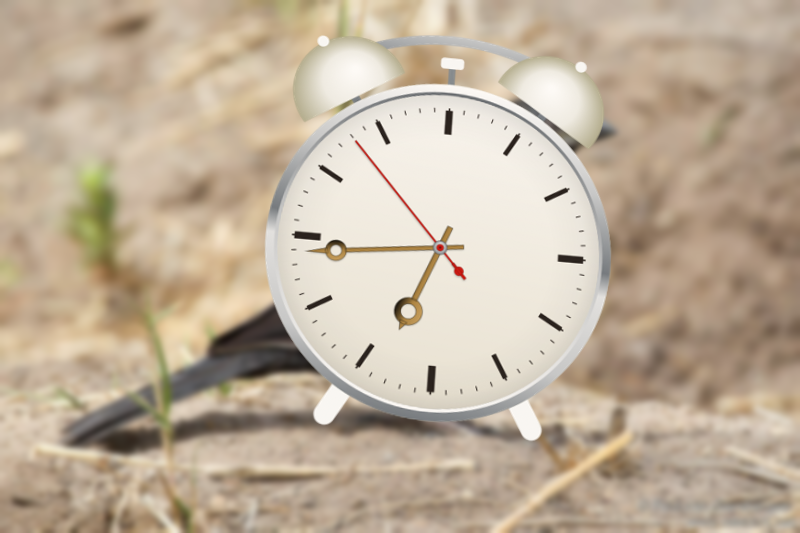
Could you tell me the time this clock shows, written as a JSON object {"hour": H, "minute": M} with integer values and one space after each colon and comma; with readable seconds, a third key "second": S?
{"hour": 6, "minute": 43, "second": 53}
